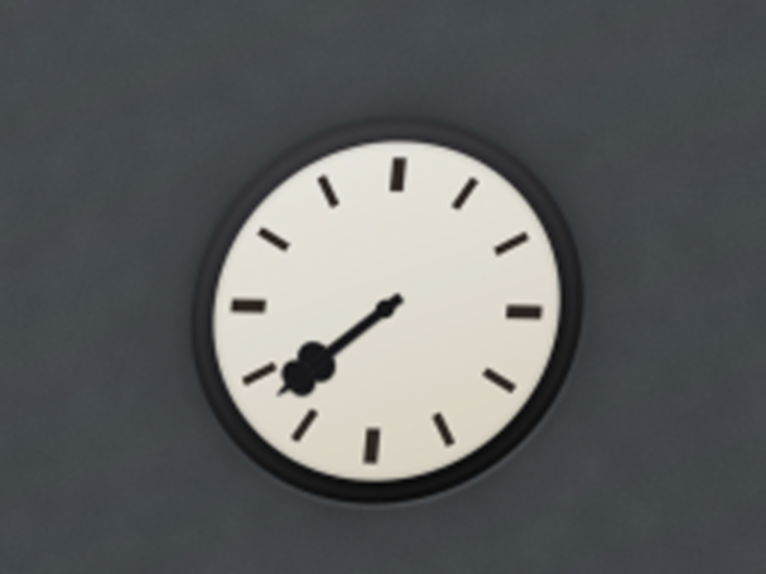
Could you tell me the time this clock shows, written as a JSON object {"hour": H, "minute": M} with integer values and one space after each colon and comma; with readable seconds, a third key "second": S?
{"hour": 7, "minute": 38}
